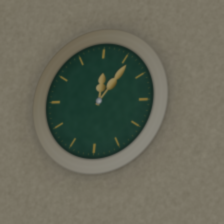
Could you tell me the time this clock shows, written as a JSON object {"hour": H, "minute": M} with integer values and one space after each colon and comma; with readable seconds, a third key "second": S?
{"hour": 12, "minute": 6}
